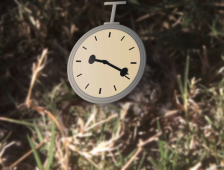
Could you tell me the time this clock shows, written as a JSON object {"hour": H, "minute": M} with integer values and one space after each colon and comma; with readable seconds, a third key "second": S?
{"hour": 9, "minute": 19}
